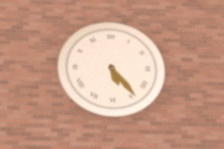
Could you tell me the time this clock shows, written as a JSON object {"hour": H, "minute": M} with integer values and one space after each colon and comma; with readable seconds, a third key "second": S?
{"hour": 5, "minute": 24}
